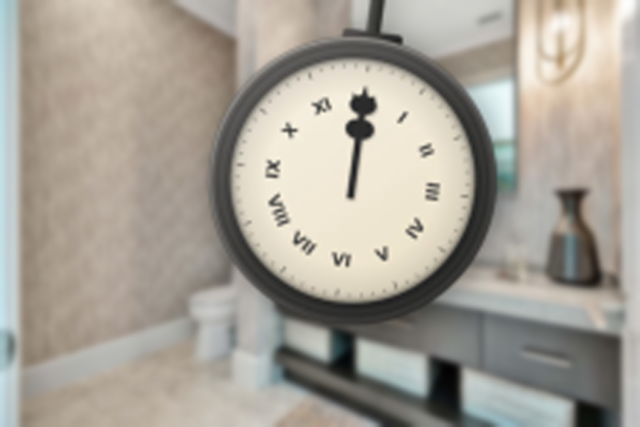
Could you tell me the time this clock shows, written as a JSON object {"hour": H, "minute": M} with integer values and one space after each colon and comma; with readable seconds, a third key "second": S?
{"hour": 12, "minute": 0}
